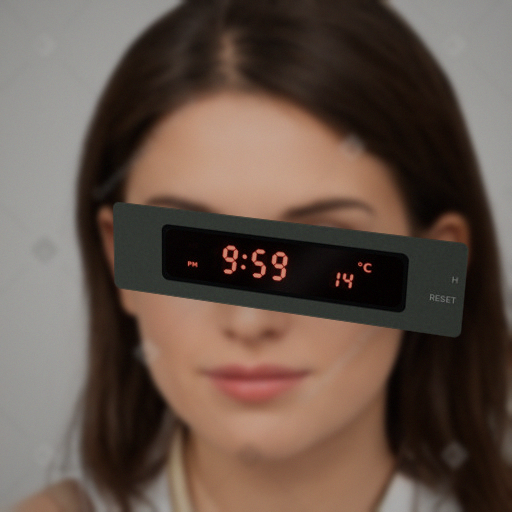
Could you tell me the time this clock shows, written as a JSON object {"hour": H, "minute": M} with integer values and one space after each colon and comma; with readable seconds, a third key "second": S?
{"hour": 9, "minute": 59}
